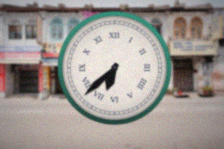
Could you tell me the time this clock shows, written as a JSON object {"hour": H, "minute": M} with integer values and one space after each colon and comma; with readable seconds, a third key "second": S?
{"hour": 6, "minute": 38}
